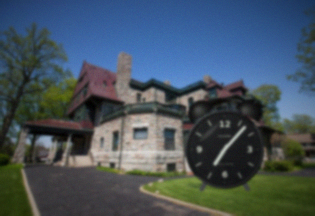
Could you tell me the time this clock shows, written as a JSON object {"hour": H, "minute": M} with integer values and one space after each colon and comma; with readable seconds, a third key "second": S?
{"hour": 7, "minute": 7}
